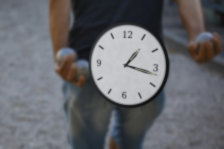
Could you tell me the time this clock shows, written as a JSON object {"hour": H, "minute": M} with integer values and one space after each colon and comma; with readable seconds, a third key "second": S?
{"hour": 1, "minute": 17}
